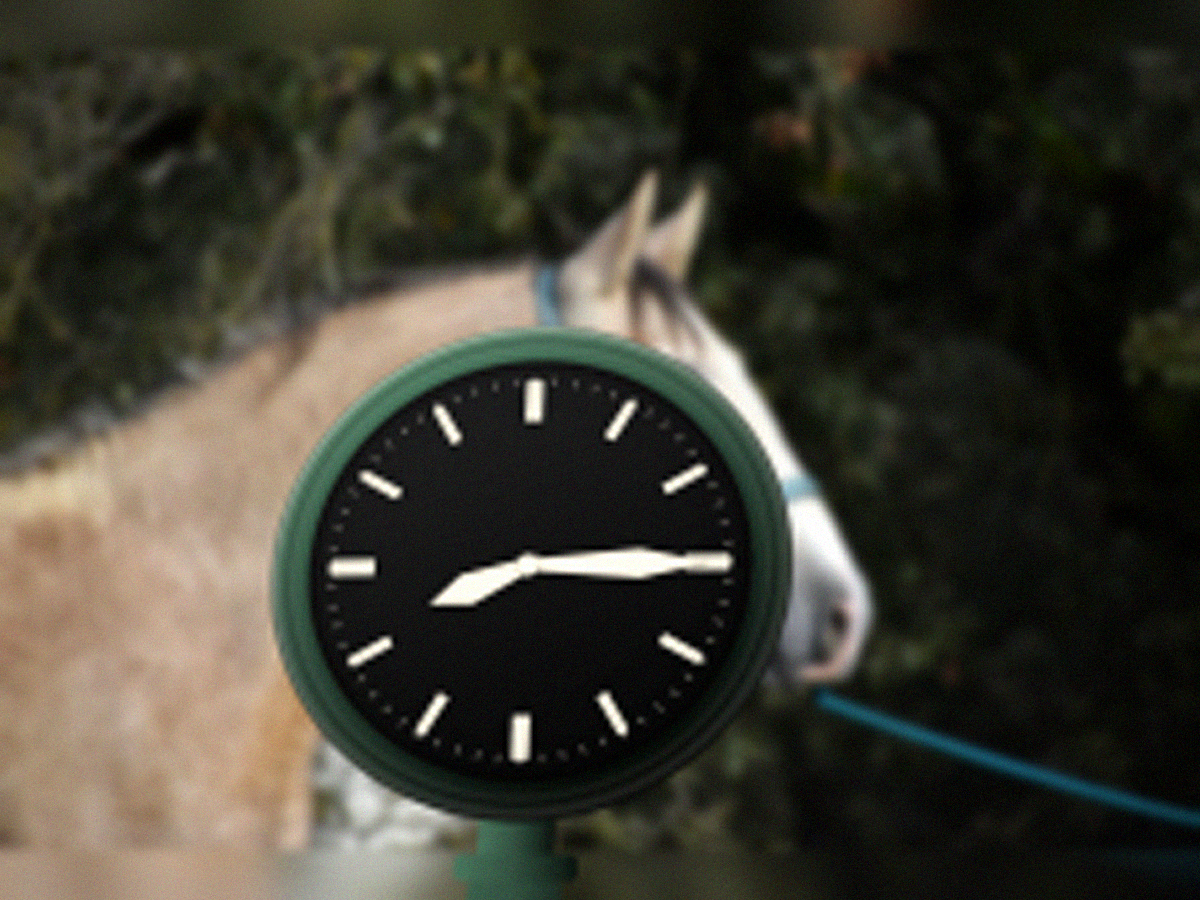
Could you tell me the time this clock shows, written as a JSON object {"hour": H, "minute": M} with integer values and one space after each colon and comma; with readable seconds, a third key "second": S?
{"hour": 8, "minute": 15}
